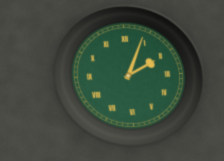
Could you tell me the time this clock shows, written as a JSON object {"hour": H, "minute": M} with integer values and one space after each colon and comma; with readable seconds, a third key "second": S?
{"hour": 2, "minute": 4}
